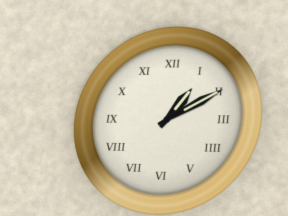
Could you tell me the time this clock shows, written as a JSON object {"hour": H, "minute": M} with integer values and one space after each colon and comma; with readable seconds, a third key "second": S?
{"hour": 1, "minute": 10}
